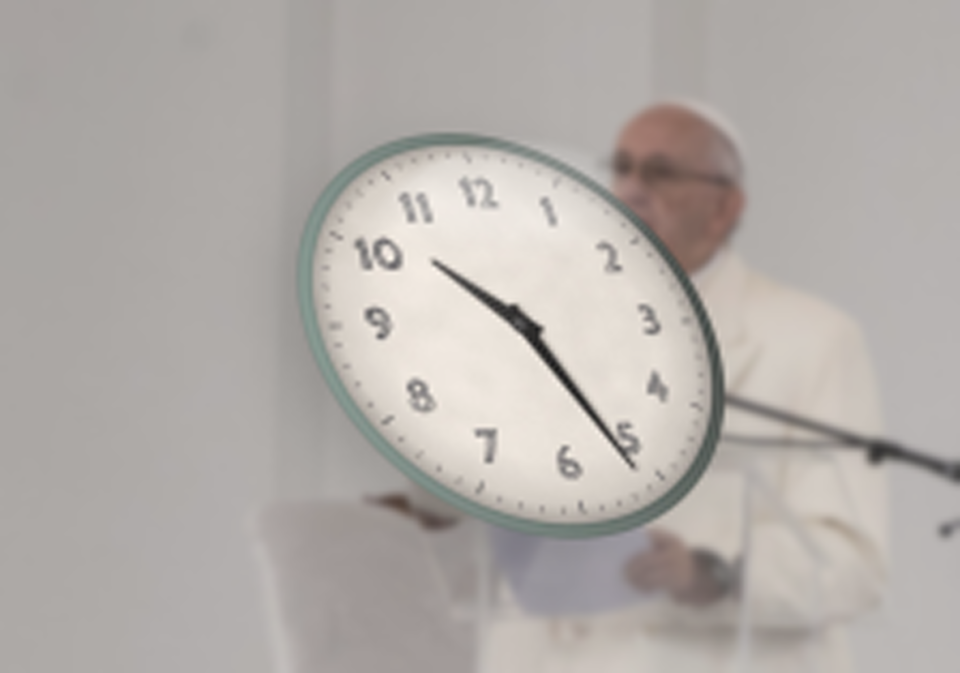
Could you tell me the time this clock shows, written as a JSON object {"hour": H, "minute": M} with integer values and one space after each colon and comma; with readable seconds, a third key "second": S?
{"hour": 10, "minute": 26}
